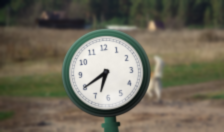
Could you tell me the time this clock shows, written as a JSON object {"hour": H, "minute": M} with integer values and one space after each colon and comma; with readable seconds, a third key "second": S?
{"hour": 6, "minute": 40}
